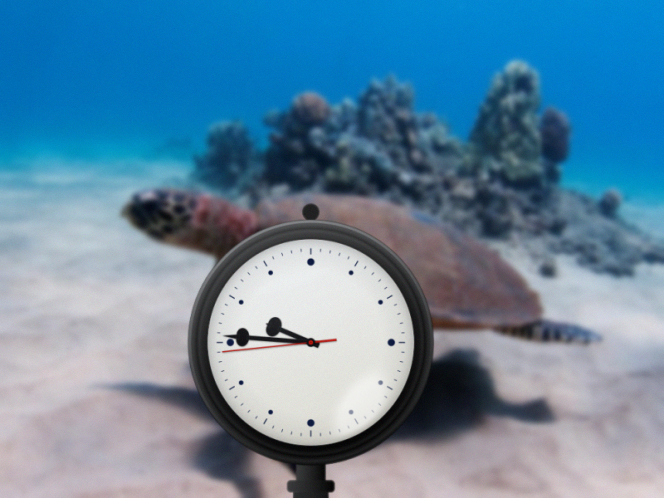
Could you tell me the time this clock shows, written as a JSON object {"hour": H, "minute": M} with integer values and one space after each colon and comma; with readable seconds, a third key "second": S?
{"hour": 9, "minute": 45, "second": 44}
